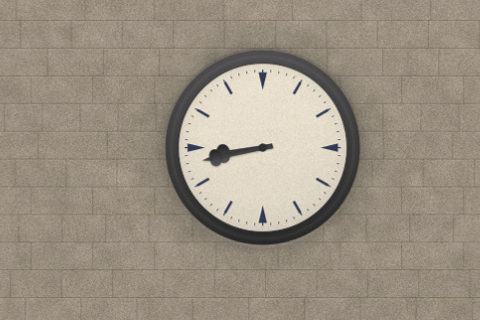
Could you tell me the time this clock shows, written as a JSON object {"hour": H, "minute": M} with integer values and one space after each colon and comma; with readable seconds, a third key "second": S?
{"hour": 8, "minute": 43}
